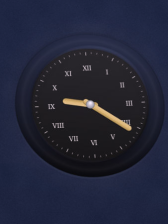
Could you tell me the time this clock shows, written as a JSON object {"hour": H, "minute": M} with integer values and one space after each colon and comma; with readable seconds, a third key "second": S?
{"hour": 9, "minute": 21}
